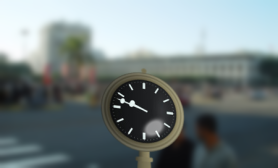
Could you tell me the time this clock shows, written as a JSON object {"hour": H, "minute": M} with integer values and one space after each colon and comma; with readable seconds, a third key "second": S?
{"hour": 9, "minute": 48}
